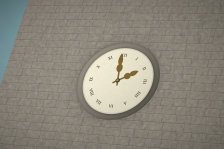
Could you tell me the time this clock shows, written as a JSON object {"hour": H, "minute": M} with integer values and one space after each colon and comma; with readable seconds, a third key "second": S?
{"hour": 1, "minute": 59}
